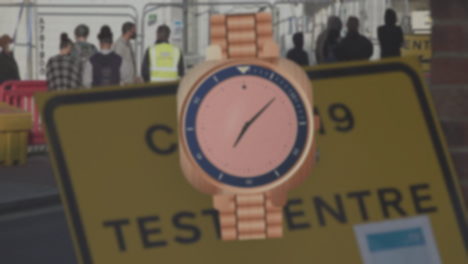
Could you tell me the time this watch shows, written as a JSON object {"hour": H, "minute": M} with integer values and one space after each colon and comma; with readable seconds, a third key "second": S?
{"hour": 7, "minute": 8}
